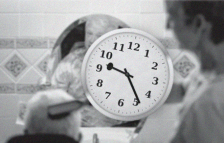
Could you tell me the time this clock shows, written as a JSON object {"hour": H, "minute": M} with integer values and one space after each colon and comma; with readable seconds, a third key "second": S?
{"hour": 9, "minute": 24}
